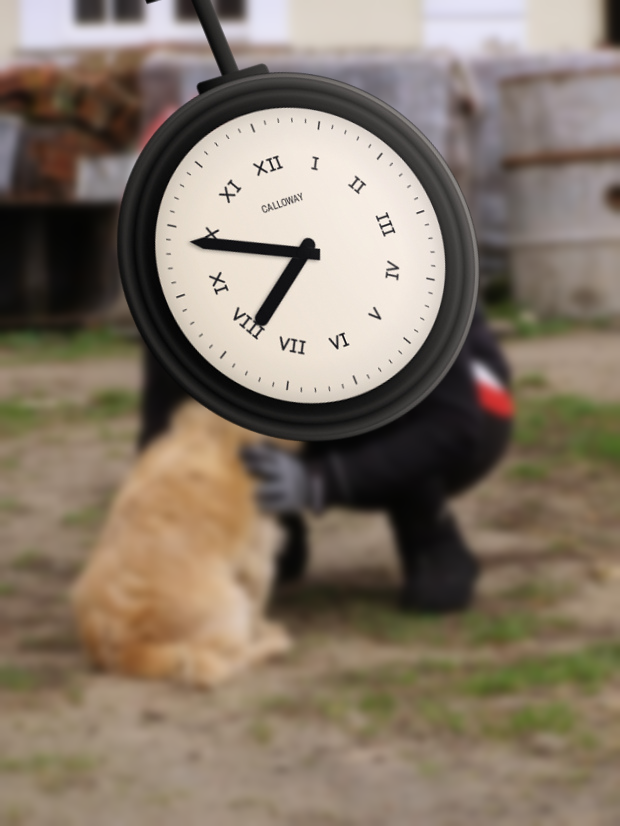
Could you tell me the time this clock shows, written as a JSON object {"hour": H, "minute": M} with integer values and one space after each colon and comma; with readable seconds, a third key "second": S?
{"hour": 7, "minute": 49}
